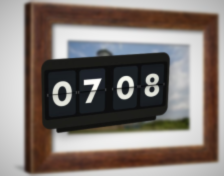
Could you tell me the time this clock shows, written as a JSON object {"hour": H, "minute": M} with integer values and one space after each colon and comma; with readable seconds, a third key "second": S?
{"hour": 7, "minute": 8}
